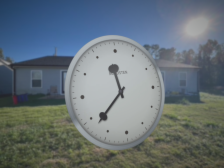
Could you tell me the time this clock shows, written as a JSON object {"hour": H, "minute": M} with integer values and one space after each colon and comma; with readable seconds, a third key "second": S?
{"hour": 11, "minute": 38}
